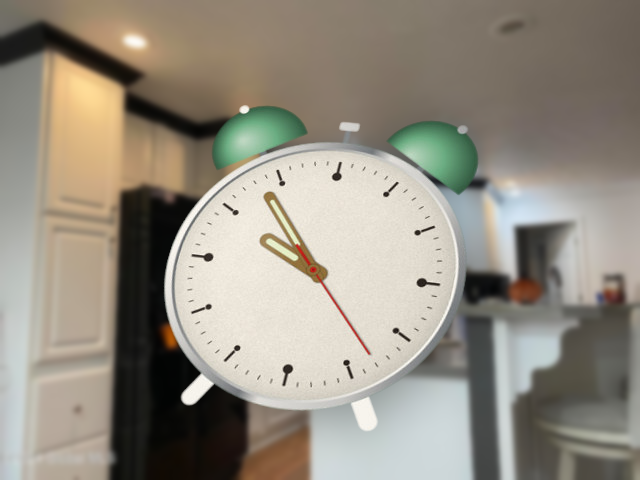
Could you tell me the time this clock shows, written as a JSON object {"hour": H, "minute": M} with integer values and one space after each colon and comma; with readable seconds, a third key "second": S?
{"hour": 9, "minute": 53, "second": 23}
